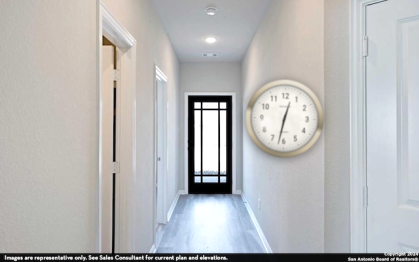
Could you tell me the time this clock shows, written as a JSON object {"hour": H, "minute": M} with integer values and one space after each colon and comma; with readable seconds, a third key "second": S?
{"hour": 12, "minute": 32}
